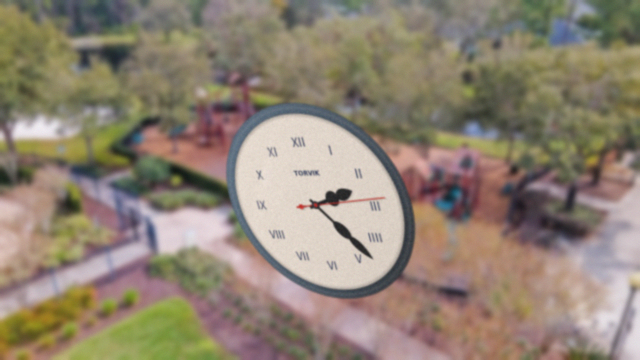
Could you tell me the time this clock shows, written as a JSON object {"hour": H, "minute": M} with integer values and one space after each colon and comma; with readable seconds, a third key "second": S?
{"hour": 2, "minute": 23, "second": 14}
